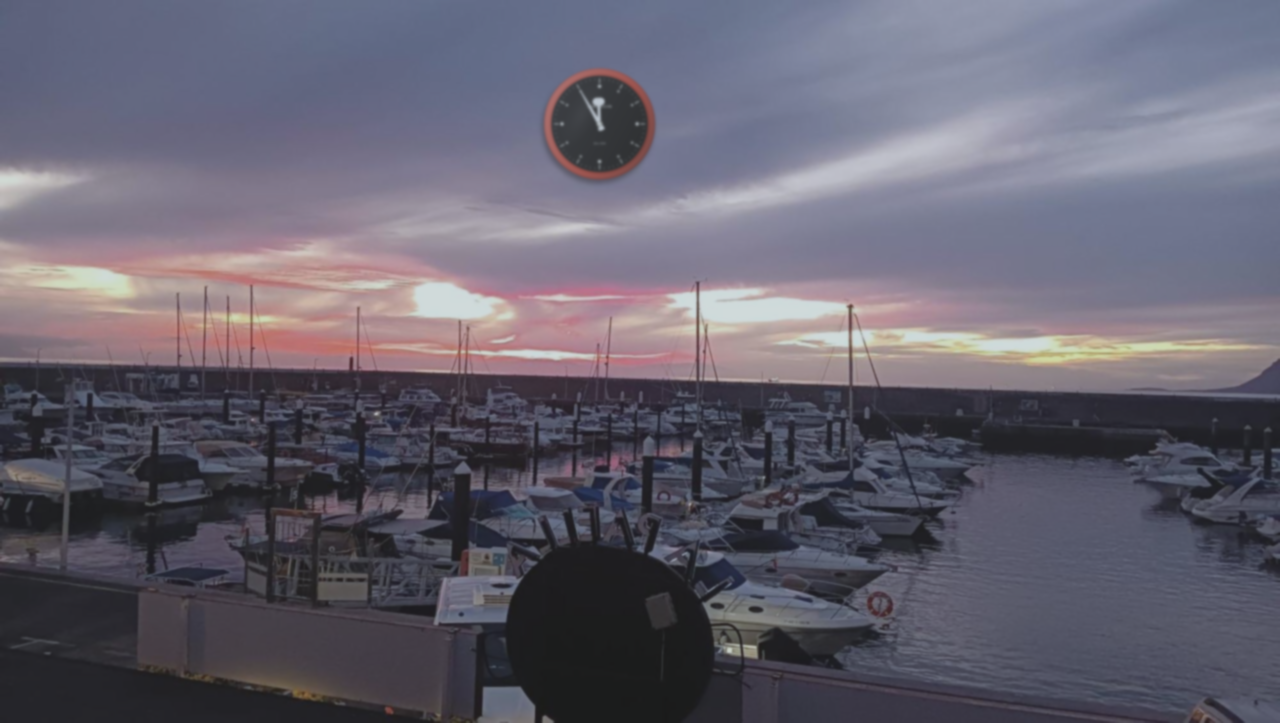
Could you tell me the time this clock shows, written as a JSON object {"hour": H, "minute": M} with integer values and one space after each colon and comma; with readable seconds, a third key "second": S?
{"hour": 11, "minute": 55}
